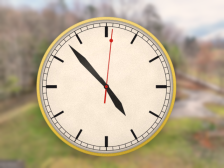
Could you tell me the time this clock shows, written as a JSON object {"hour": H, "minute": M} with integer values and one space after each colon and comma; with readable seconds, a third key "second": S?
{"hour": 4, "minute": 53, "second": 1}
